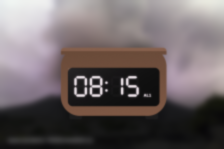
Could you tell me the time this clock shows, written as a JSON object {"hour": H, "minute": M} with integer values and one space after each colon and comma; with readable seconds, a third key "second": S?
{"hour": 8, "minute": 15}
